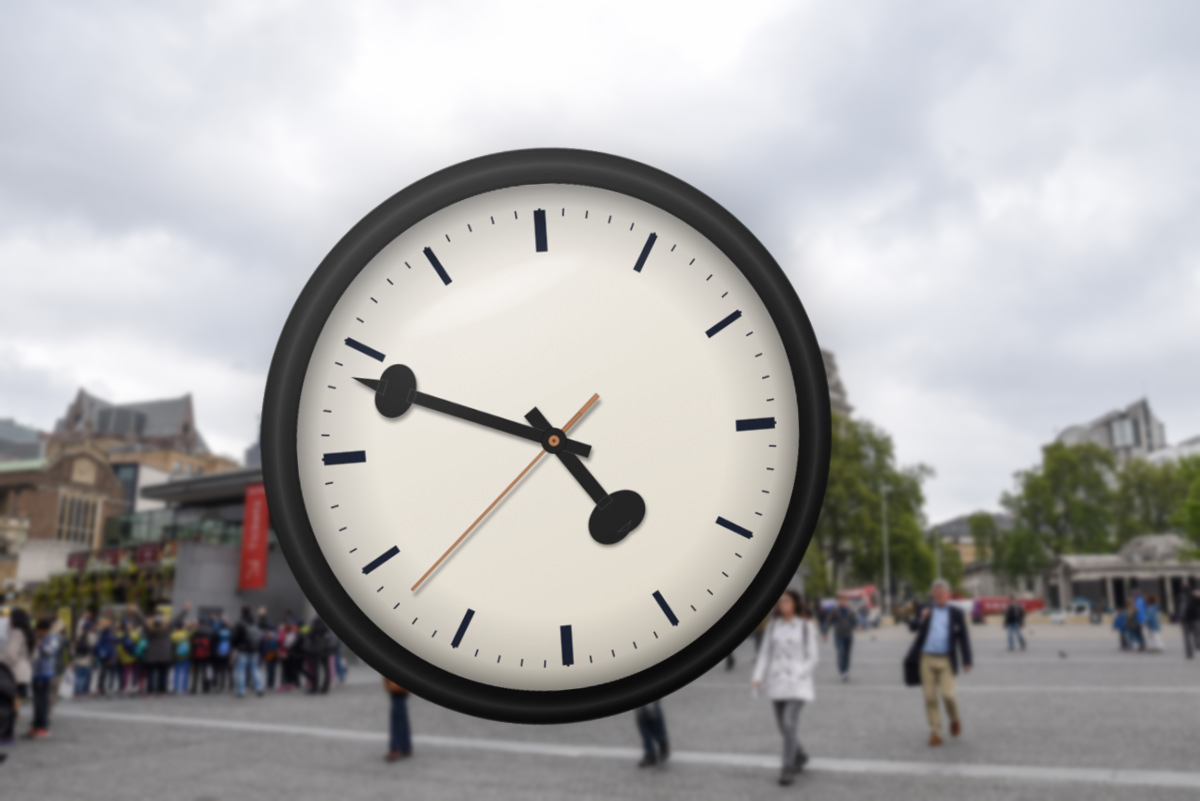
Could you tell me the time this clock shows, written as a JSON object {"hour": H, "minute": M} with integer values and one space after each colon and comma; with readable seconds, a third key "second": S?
{"hour": 4, "minute": 48, "second": 38}
